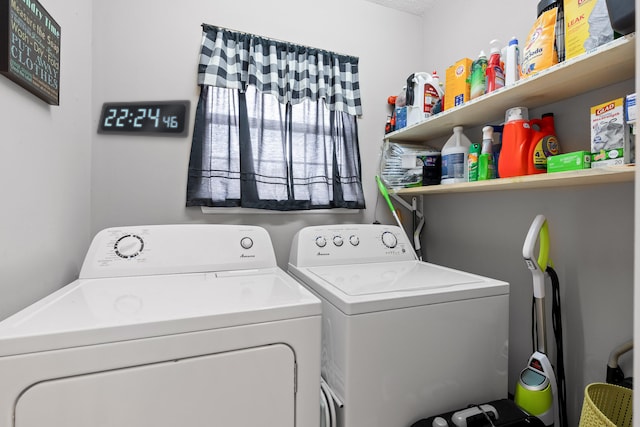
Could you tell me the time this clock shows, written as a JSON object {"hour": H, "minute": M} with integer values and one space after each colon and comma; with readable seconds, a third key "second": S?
{"hour": 22, "minute": 24, "second": 46}
